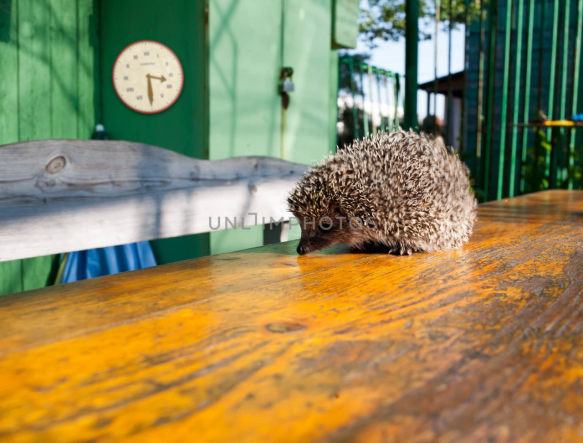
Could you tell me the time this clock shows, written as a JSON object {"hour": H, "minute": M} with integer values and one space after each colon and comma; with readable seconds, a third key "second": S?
{"hour": 3, "minute": 30}
